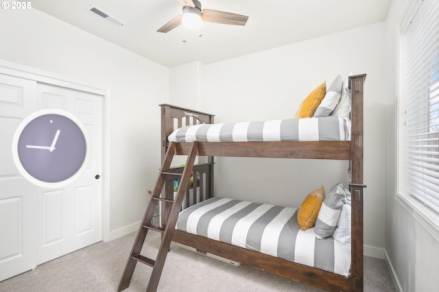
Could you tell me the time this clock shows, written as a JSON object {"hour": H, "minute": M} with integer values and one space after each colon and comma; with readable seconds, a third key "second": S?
{"hour": 12, "minute": 46}
